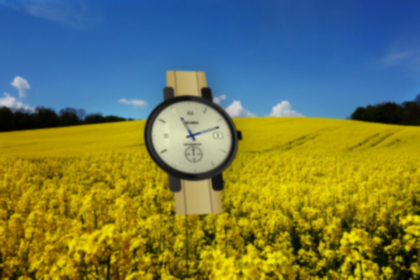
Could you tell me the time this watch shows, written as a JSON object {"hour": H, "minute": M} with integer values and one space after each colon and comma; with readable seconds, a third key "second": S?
{"hour": 11, "minute": 12}
